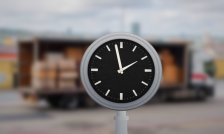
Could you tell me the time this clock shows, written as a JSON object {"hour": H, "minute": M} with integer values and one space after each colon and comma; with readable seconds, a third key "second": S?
{"hour": 1, "minute": 58}
